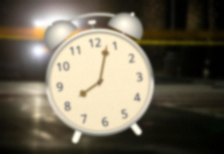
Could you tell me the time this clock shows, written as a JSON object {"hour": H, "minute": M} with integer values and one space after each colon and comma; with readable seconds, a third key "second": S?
{"hour": 8, "minute": 3}
